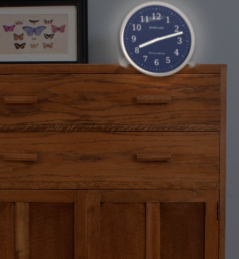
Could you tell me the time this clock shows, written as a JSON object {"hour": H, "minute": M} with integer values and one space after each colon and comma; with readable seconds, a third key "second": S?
{"hour": 8, "minute": 12}
